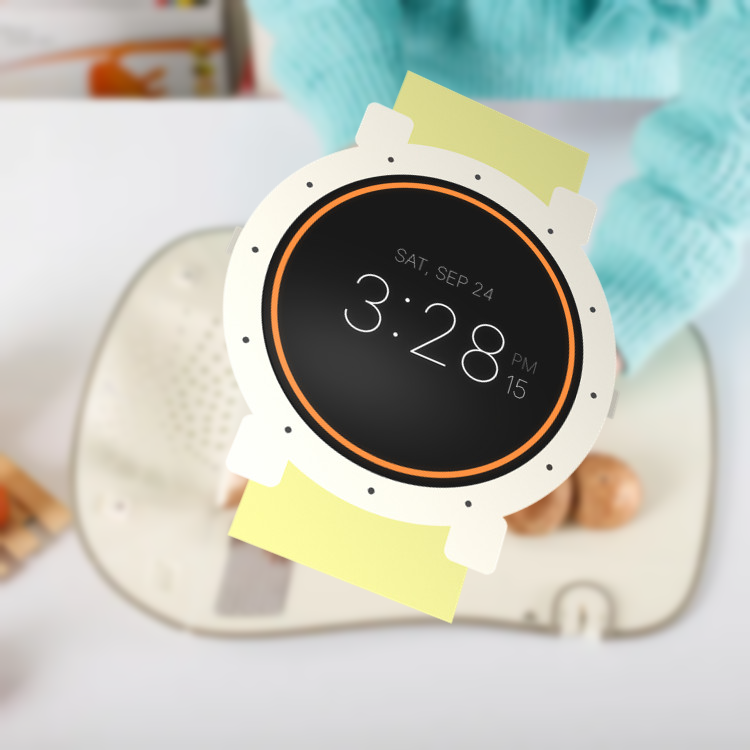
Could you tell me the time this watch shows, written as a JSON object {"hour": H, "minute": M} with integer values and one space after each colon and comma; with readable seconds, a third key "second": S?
{"hour": 3, "minute": 28, "second": 15}
